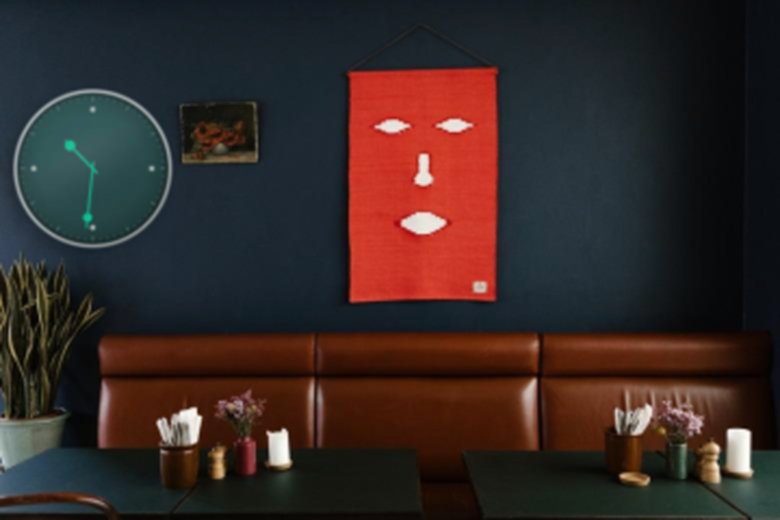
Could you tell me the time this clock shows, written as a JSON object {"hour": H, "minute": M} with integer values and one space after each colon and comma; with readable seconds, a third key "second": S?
{"hour": 10, "minute": 31}
